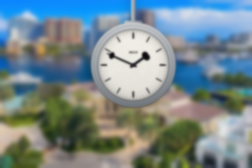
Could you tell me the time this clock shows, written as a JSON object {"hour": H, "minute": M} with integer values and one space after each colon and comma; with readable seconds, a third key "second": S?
{"hour": 1, "minute": 49}
